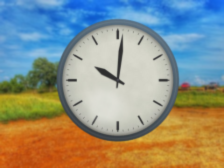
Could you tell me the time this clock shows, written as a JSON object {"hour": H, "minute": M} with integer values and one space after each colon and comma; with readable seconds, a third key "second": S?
{"hour": 10, "minute": 1}
